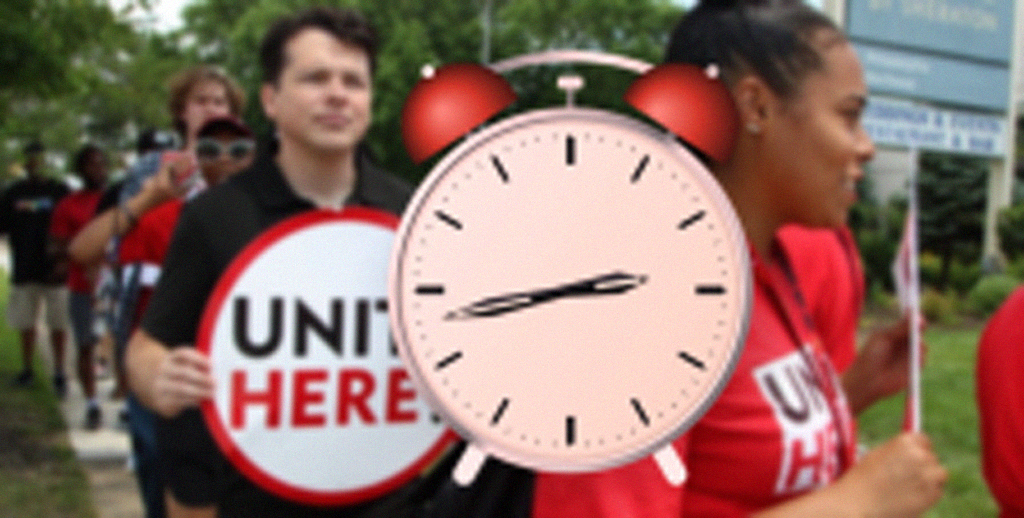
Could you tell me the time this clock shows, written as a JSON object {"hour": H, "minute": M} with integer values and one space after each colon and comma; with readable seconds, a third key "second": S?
{"hour": 2, "minute": 43}
